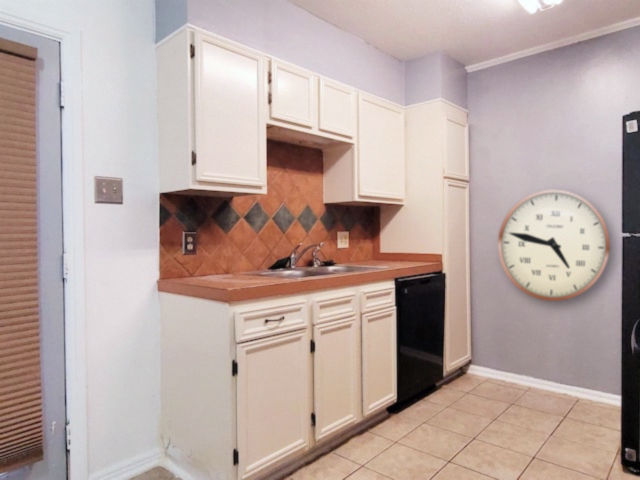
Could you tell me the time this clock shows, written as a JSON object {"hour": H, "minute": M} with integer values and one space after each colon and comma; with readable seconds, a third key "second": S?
{"hour": 4, "minute": 47}
